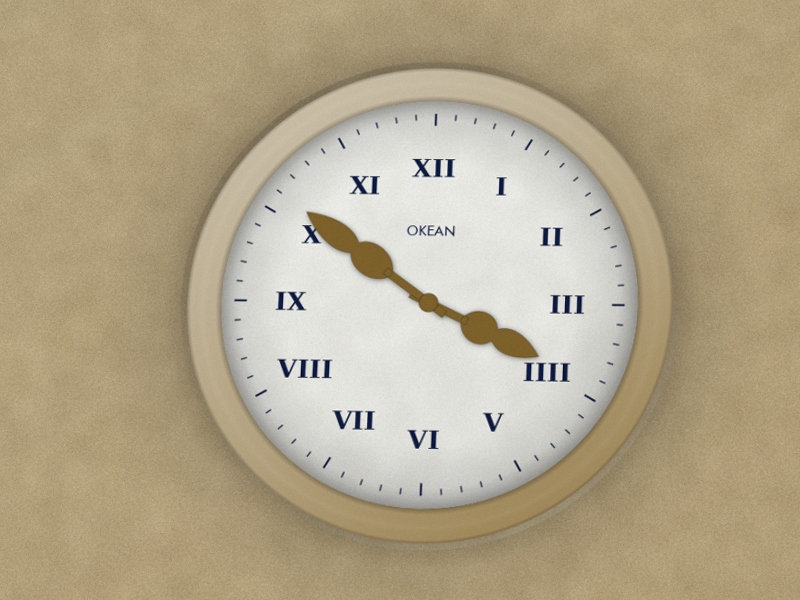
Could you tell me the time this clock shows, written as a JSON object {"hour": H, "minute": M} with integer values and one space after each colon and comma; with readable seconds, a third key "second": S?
{"hour": 3, "minute": 51}
